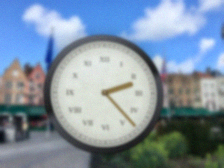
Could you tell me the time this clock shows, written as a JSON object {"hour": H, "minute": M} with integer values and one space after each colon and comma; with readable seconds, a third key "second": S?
{"hour": 2, "minute": 23}
